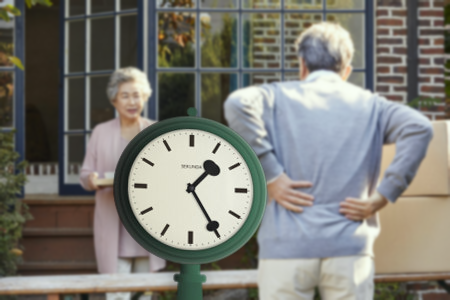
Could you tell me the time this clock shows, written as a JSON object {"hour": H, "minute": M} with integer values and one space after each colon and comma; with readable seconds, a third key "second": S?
{"hour": 1, "minute": 25}
